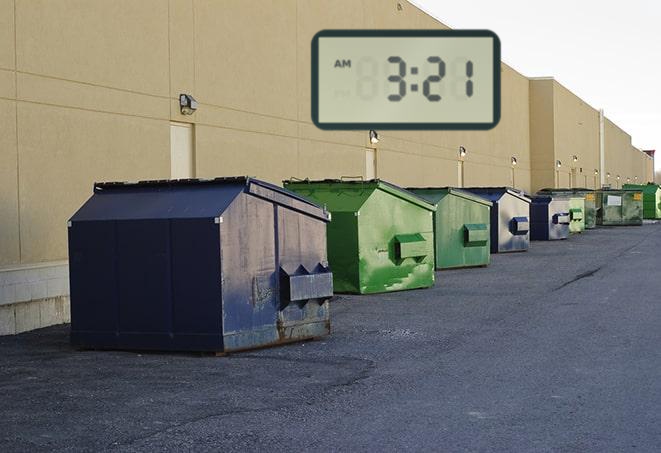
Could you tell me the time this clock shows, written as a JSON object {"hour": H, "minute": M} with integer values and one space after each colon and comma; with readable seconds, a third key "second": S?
{"hour": 3, "minute": 21}
